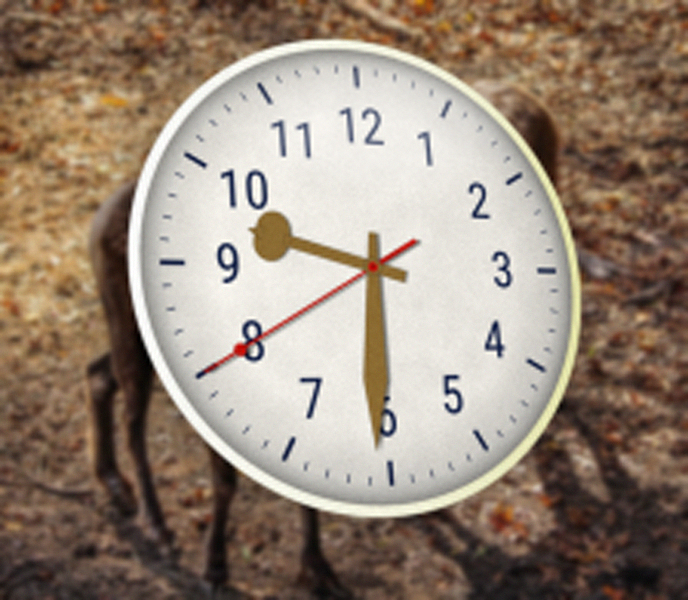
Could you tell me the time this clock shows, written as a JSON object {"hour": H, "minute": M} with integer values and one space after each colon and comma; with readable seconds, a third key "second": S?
{"hour": 9, "minute": 30, "second": 40}
